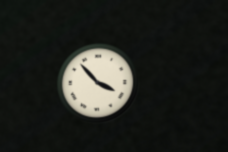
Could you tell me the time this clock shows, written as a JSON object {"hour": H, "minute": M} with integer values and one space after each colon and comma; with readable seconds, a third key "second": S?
{"hour": 3, "minute": 53}
